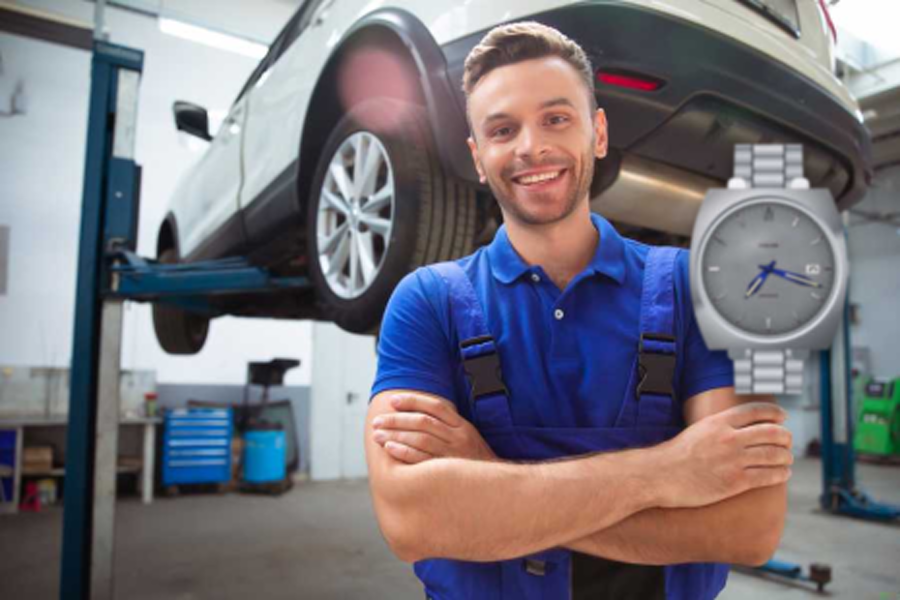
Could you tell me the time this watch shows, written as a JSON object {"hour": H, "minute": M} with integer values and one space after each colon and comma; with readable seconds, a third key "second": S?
{"hour": 7, "minute": 18}
